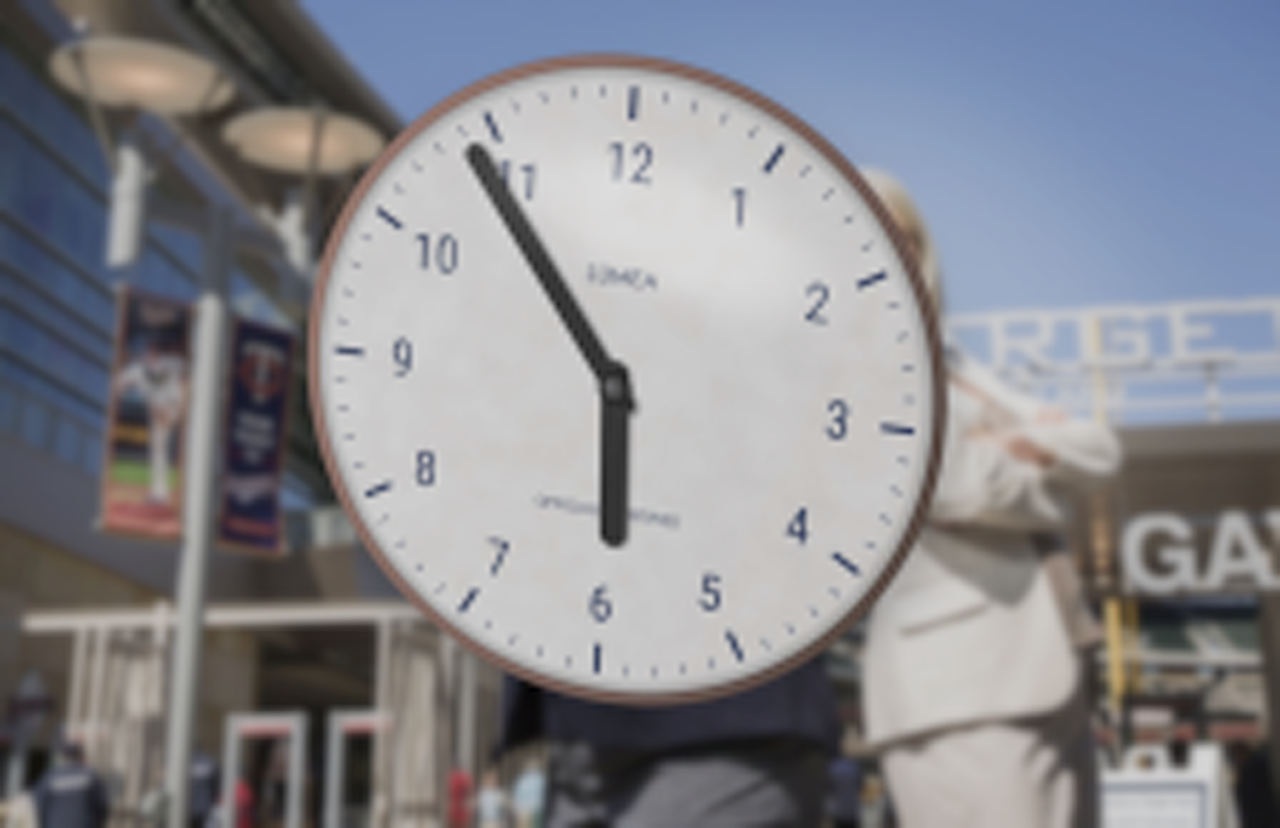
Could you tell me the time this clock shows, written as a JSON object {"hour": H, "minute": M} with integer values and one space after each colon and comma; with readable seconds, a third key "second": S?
{"hour": 5, "minute": 54}
